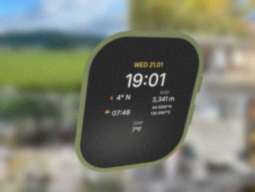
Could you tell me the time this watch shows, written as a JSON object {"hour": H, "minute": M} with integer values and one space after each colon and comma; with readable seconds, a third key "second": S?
{"hour": 19, "minute": 1}
